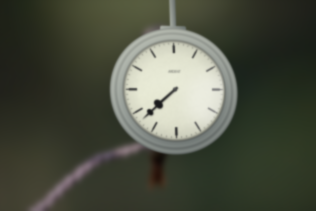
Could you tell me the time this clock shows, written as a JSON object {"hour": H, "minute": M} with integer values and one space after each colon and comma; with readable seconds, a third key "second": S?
{"hour": 7, "minute": 38}
